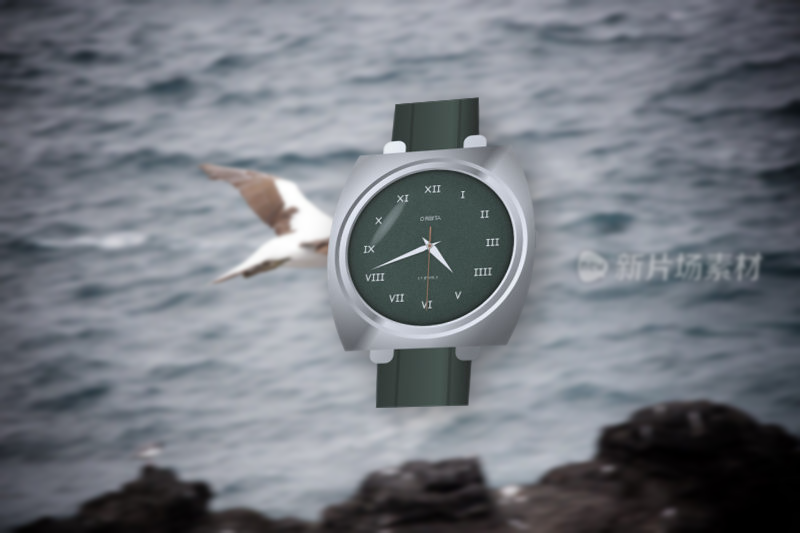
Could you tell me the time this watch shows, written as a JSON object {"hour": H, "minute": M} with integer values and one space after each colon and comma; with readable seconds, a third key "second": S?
{"hour": 4, "minute": 41, "second": 30}
